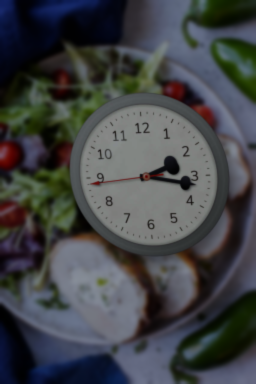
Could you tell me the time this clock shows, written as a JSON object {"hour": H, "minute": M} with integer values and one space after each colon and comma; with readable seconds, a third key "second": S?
{"hour": 2, "minute": 16, "second": 44}
